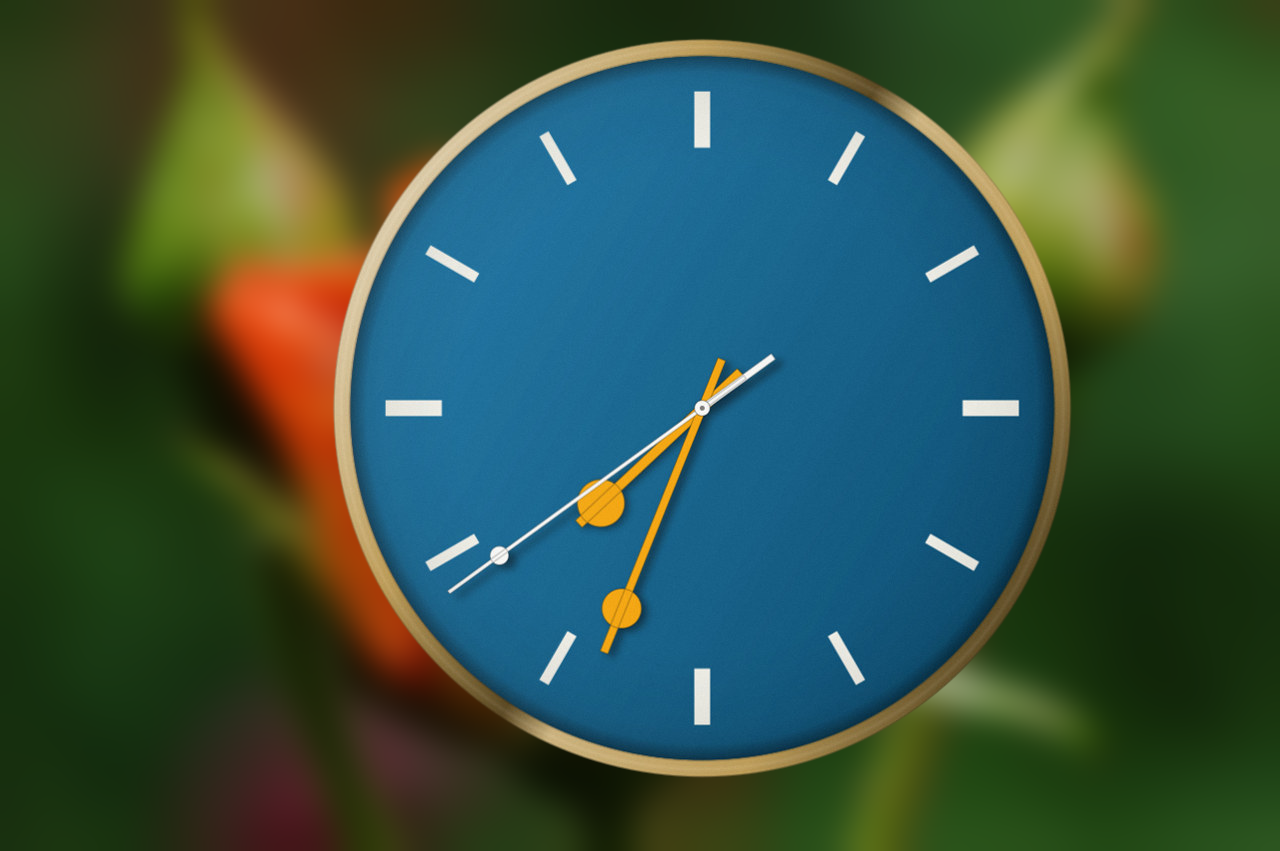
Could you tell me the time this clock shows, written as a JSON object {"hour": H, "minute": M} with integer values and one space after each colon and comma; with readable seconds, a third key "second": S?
{"hour": 7, "minute": 33, "second": 39}
